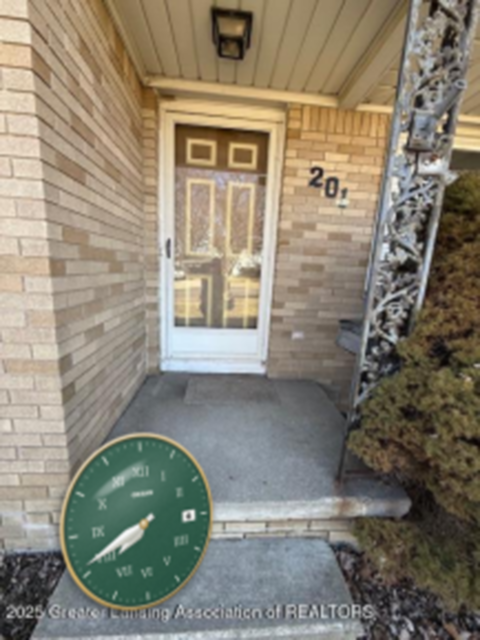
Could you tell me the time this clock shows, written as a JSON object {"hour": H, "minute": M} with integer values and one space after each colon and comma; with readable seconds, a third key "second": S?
{"hour": 7, "minute": 41}
